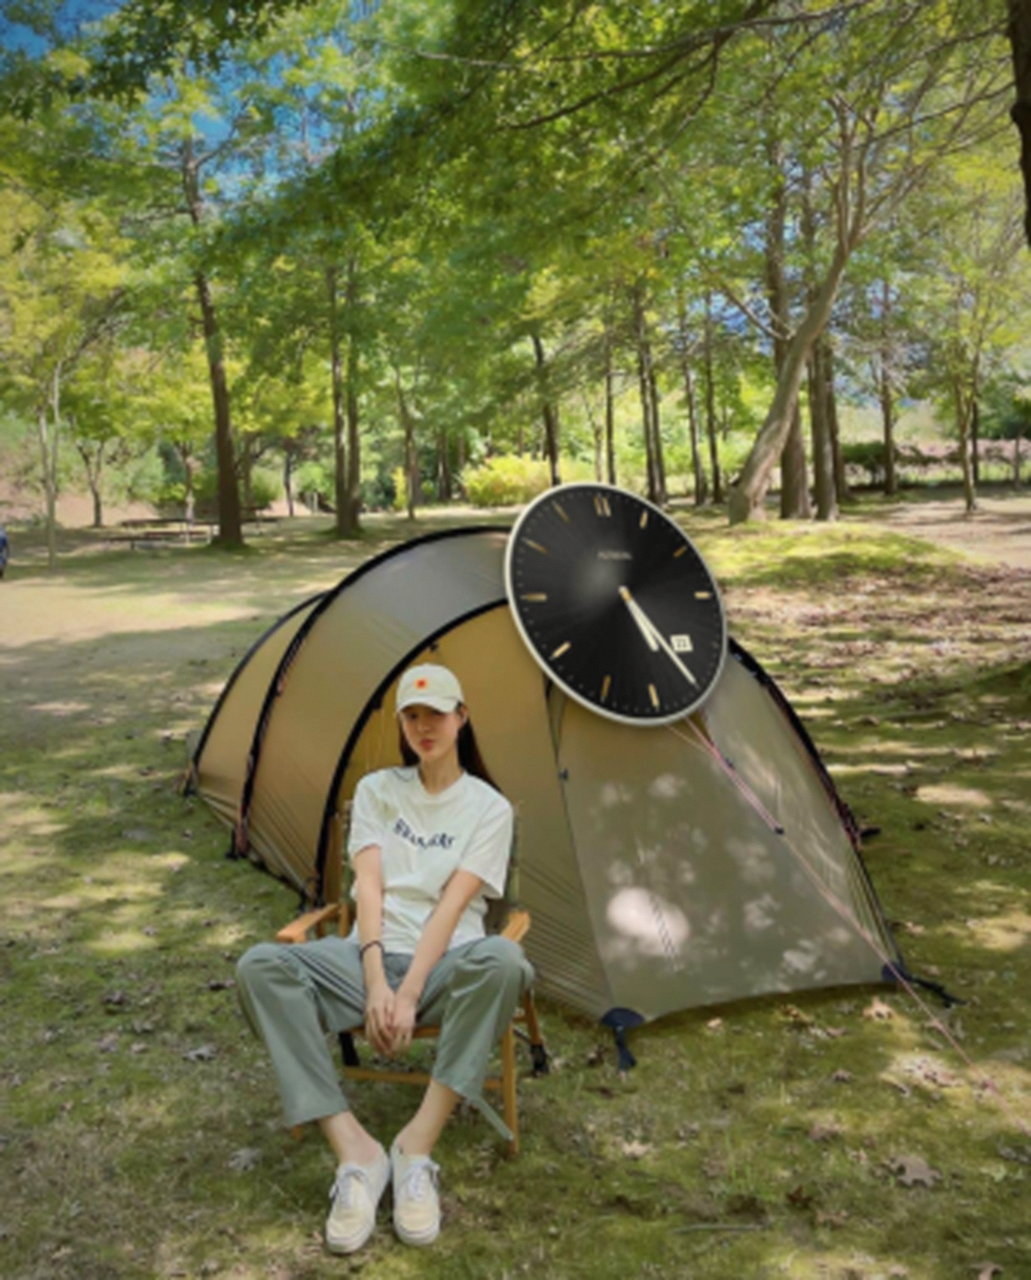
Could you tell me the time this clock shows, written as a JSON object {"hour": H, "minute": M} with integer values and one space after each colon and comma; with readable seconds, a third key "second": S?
{"hour": 5, "minute": 25}
